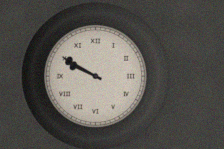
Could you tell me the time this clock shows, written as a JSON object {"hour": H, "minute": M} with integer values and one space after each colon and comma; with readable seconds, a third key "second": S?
{"hour": 9, "minute": 50}
